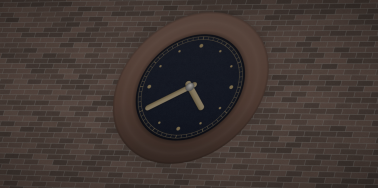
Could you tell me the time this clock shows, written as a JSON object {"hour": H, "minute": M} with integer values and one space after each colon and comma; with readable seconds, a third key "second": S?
{"hour": 4, "minute": 40}
